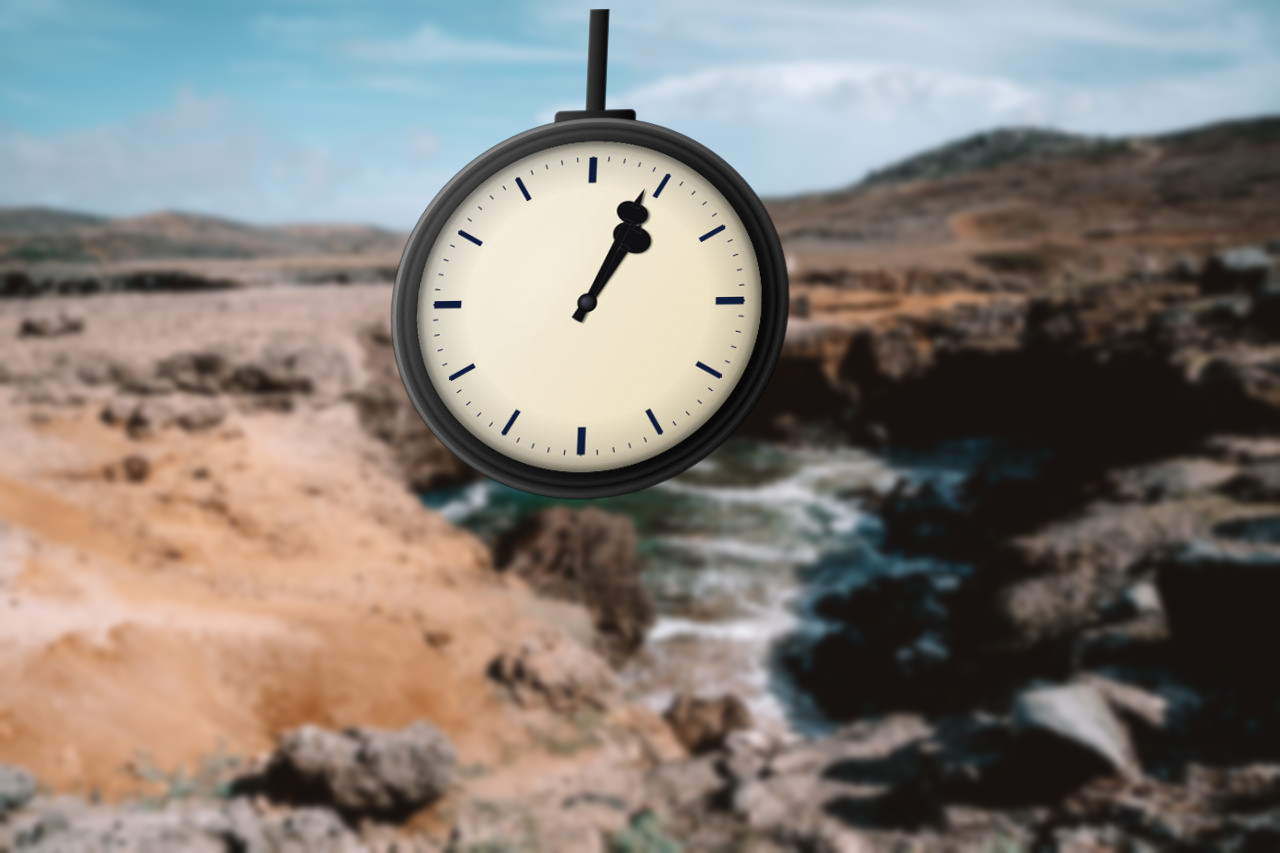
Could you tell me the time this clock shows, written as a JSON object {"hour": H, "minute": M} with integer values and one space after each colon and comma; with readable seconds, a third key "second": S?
{"hour": 1, "minute": 4}
